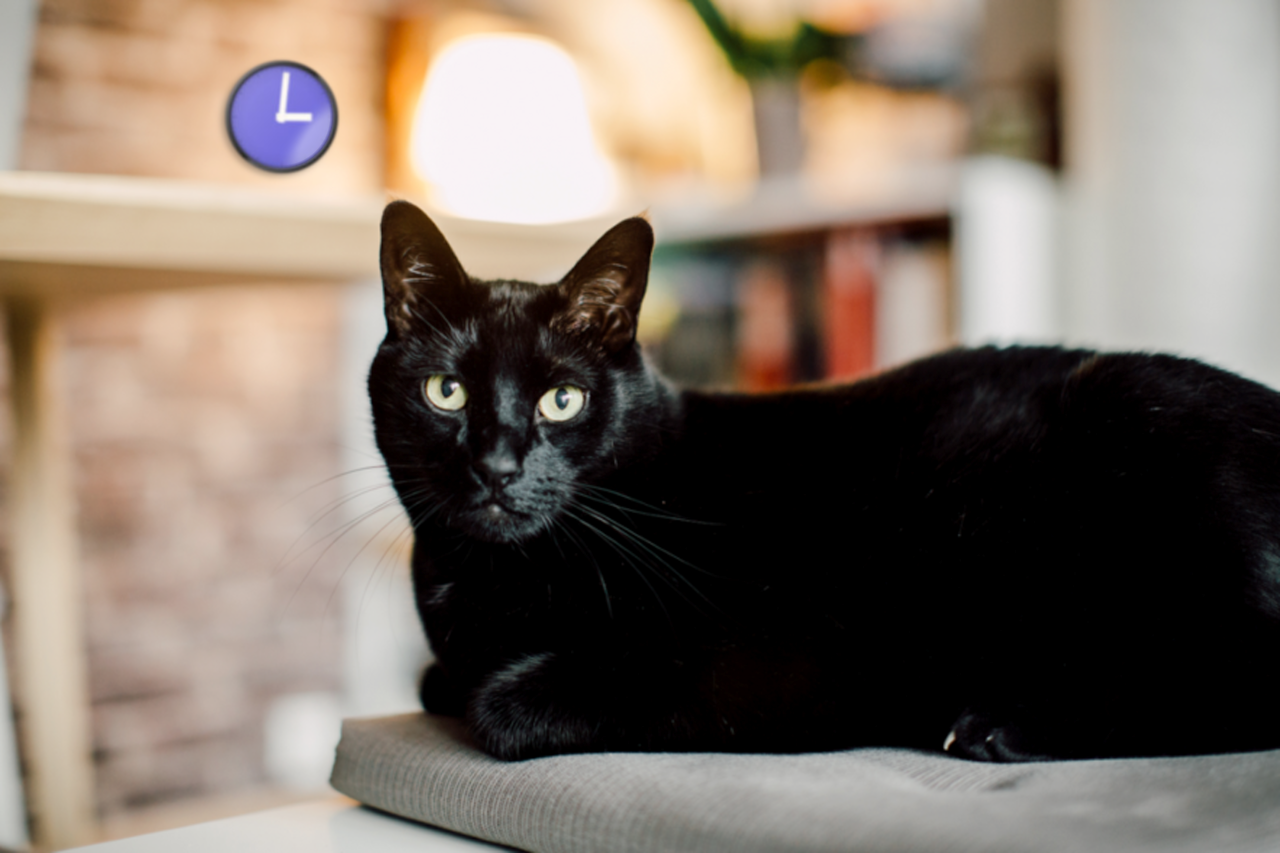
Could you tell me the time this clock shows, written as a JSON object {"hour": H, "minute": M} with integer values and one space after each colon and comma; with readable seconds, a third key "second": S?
{"hour": 3, "minute": 1}
